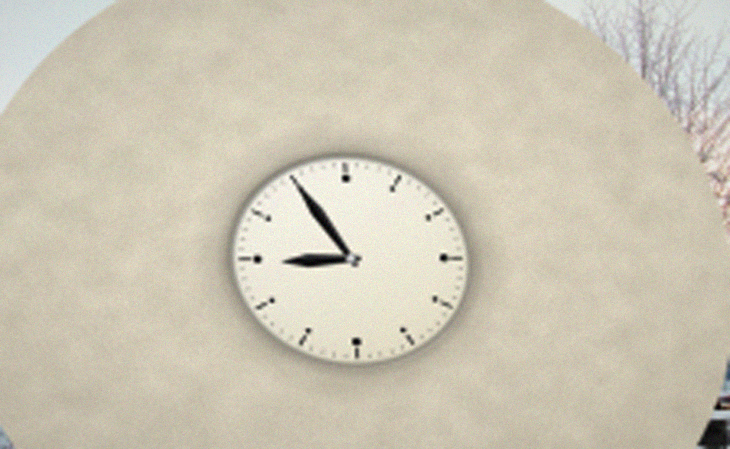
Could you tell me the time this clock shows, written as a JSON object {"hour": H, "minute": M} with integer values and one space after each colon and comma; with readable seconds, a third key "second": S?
{"hour": 8, "minute": 55}
